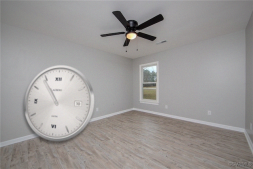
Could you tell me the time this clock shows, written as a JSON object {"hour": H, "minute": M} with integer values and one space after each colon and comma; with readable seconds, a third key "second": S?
{"hour": 10, "minute": 54}
